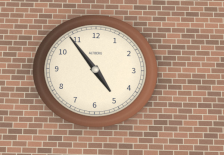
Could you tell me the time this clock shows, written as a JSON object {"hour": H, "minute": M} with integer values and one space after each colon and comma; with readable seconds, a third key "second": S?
{"hour": 4, "minute": 54}
